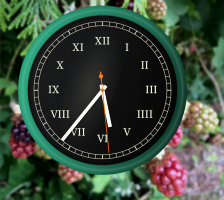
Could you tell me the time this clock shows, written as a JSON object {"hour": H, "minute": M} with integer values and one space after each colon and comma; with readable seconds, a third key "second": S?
{"hour": 5, "minute": 36, "second": 29}
